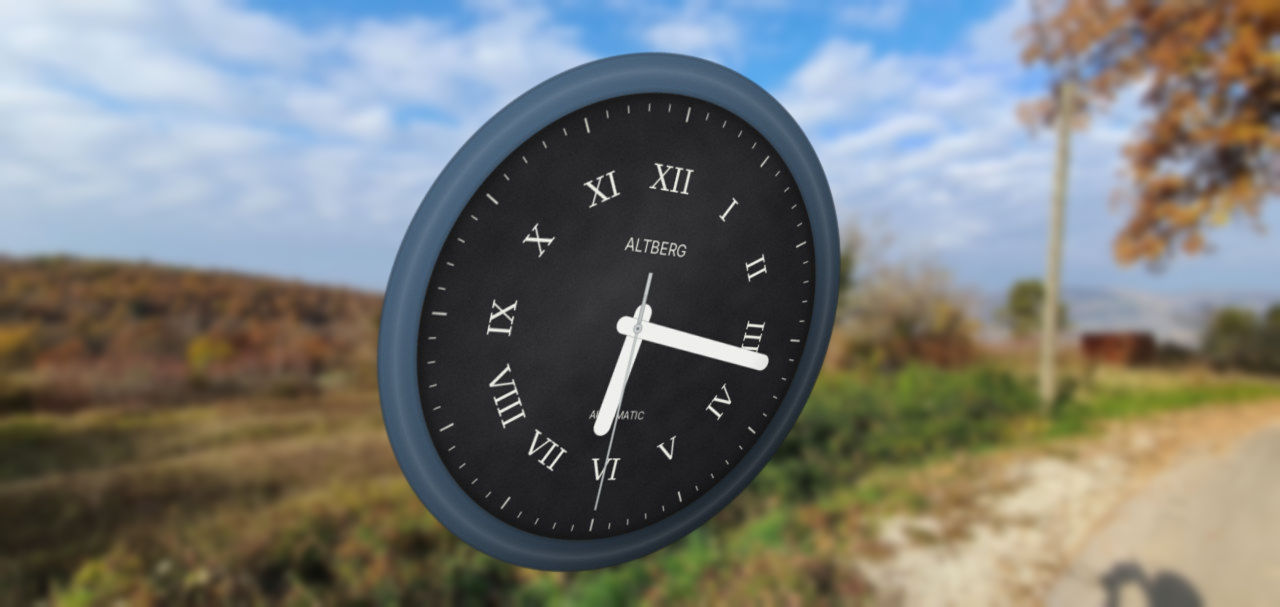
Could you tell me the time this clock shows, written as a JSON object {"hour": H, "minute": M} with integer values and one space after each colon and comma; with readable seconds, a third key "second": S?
{"hour": 6, "minute": 16, "second": 30}
